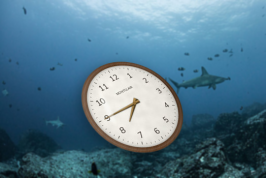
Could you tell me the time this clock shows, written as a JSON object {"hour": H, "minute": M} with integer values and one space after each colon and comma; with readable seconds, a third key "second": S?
{"hour": 7, "minute": 45}
